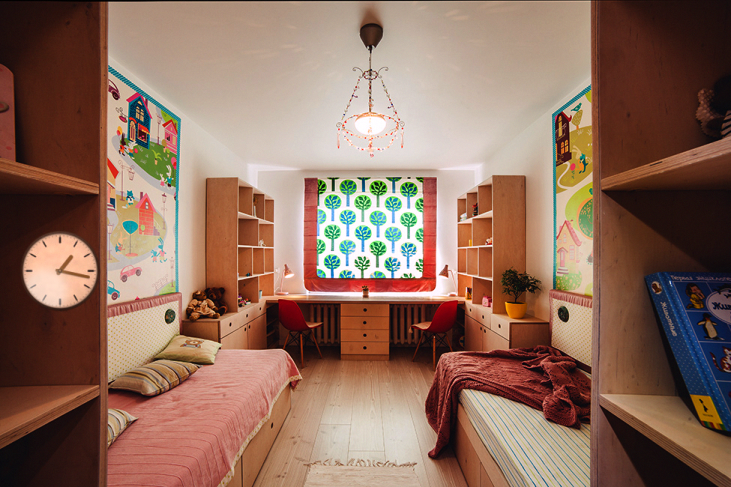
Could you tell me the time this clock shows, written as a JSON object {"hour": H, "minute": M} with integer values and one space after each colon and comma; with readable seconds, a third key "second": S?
{"hour": 1, "minute": 17}
